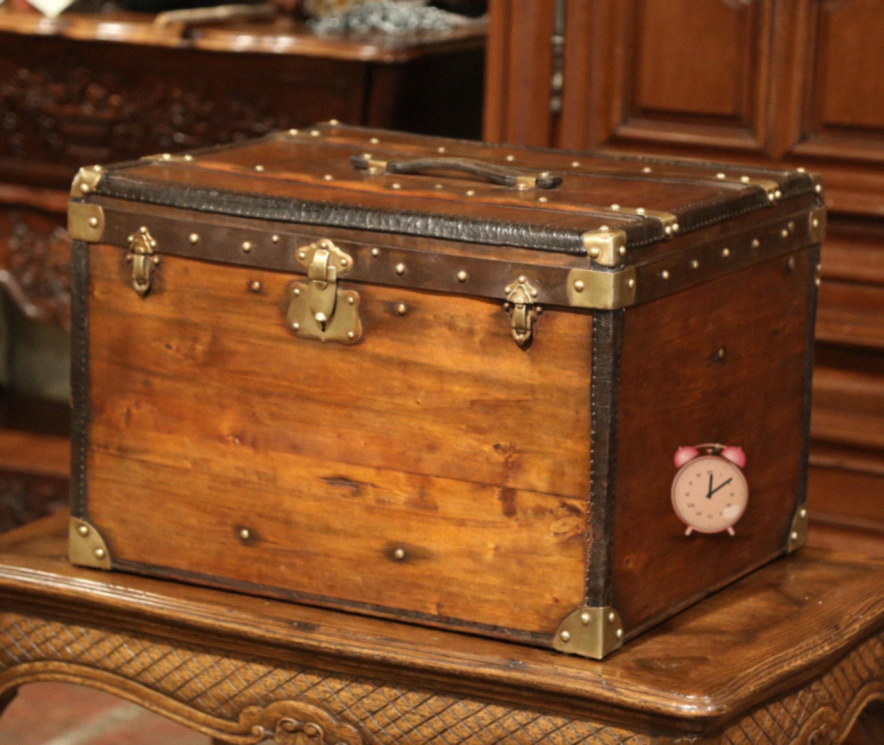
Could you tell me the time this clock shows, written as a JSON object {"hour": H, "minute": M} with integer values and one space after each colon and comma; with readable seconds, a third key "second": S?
{"hour": 12, "minute": 9}
